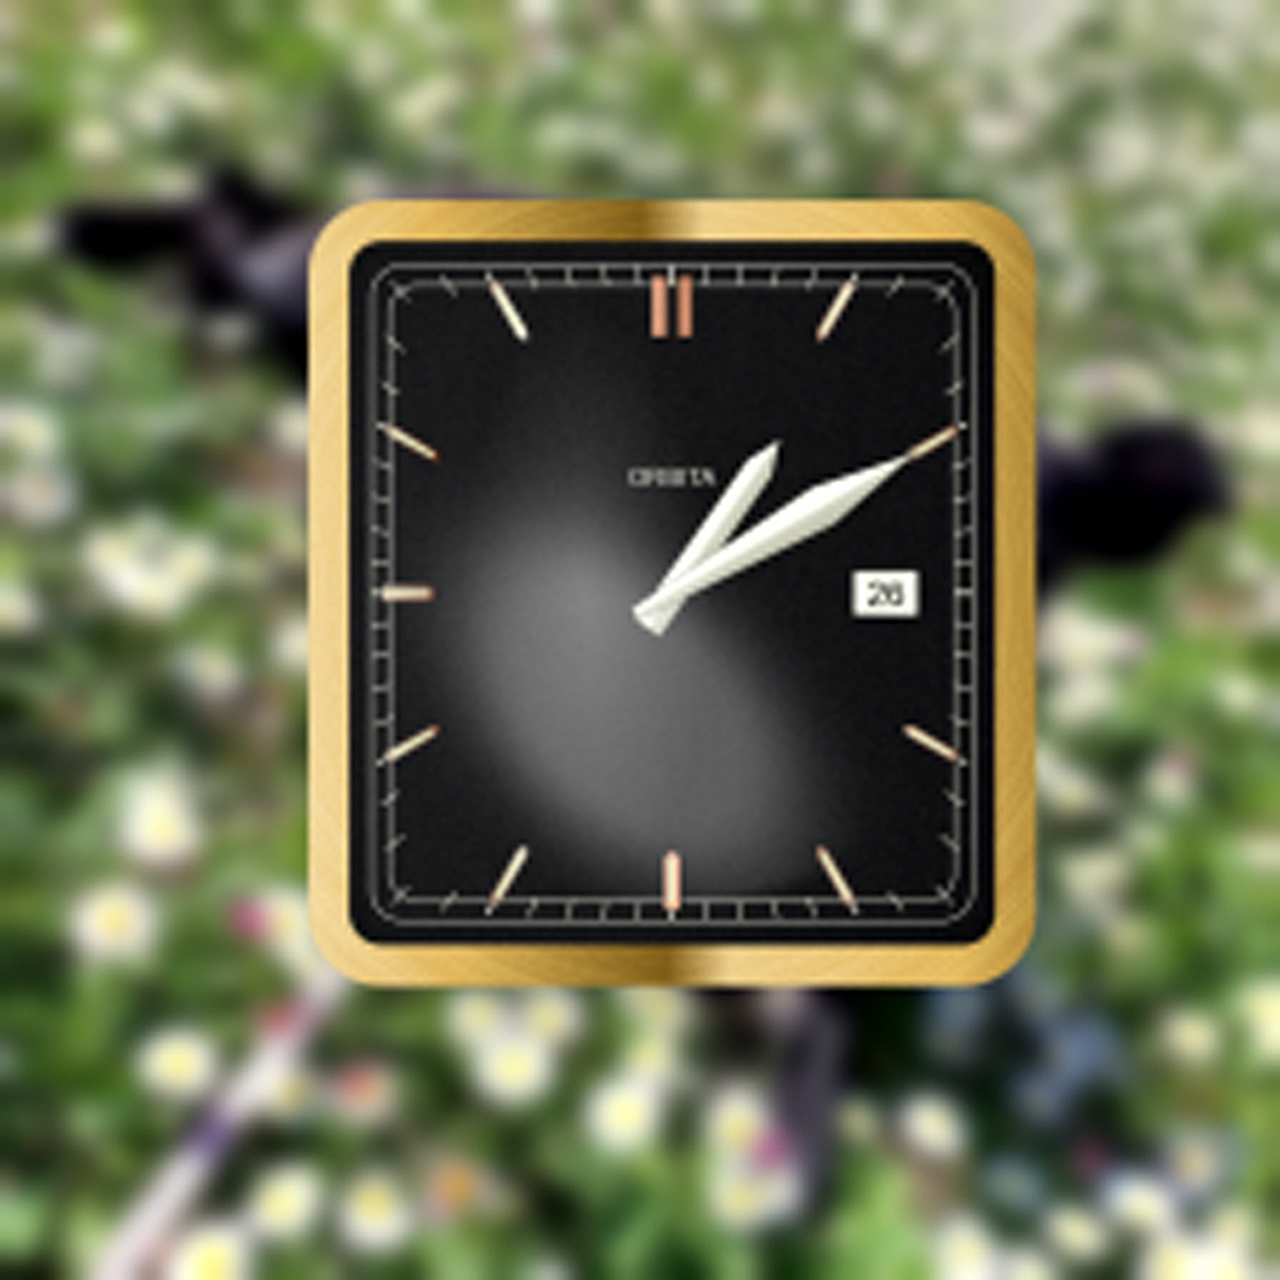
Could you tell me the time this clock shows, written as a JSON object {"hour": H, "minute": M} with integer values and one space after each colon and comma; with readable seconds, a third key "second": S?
{"hour": 1, "minute": 10}
